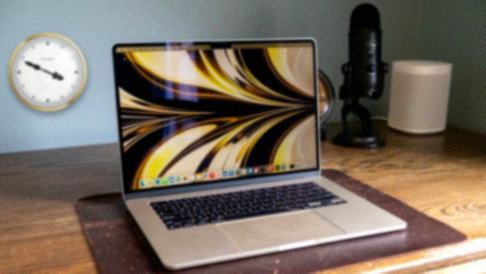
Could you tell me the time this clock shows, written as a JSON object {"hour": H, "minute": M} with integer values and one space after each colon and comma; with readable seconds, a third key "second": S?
{"hour": 3, "minute": 49}
